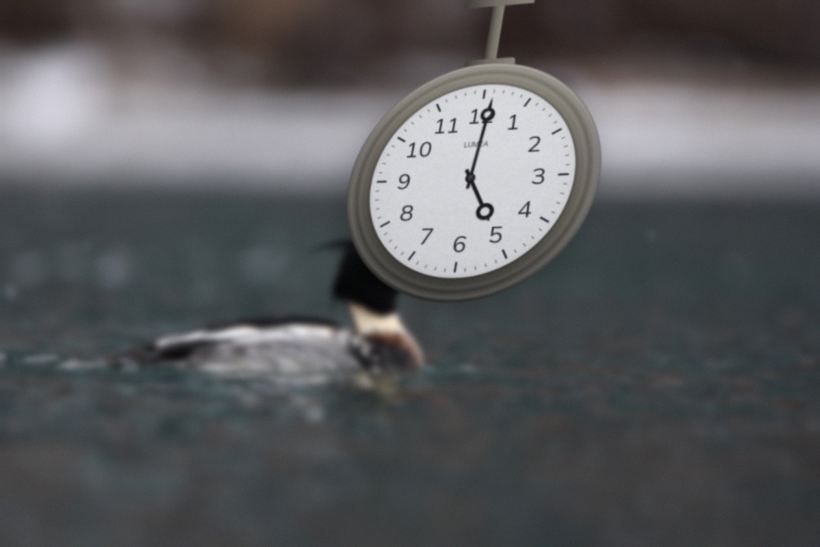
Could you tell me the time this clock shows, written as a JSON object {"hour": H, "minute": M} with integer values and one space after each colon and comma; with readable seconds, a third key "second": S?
{"hour": 5, "minute": 1}
